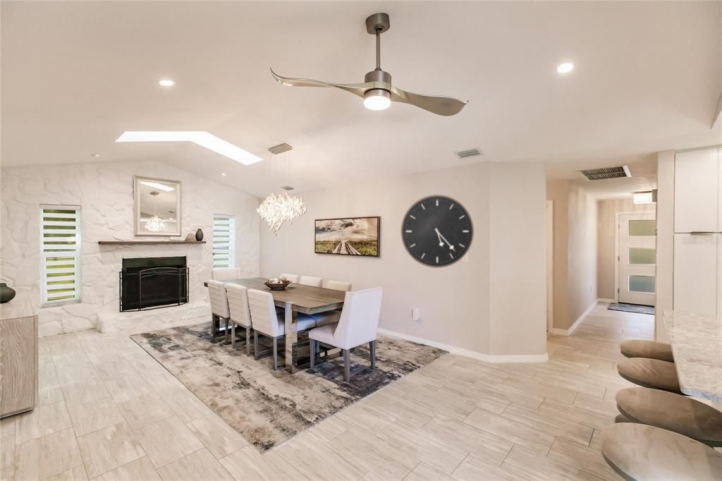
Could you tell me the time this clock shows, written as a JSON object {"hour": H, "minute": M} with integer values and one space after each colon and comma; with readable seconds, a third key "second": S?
{"hour": 5, "minute": 23}
